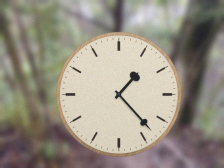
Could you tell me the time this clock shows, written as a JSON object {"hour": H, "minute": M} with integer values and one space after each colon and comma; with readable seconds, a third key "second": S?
{"hour": 1, "minute": 23}
